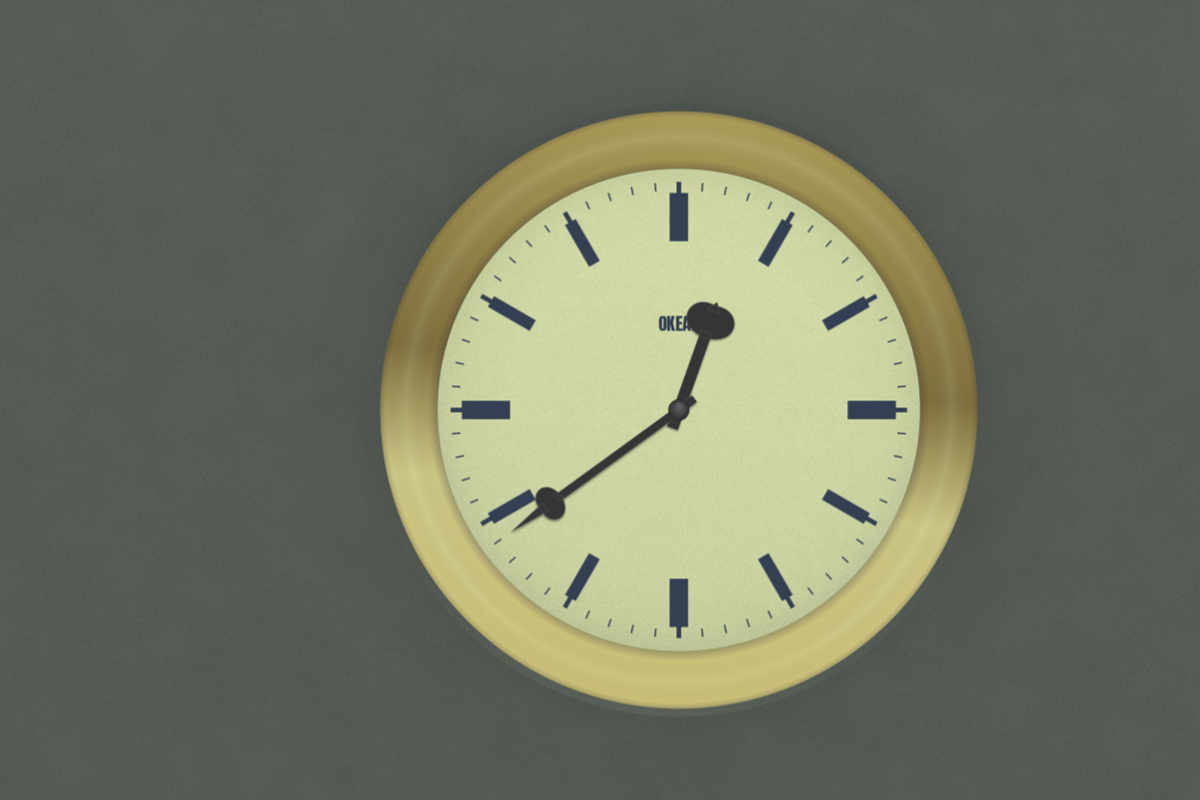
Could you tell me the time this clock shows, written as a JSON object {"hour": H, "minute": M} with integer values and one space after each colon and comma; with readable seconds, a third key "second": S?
{"hour": 12, "minute": 39}
